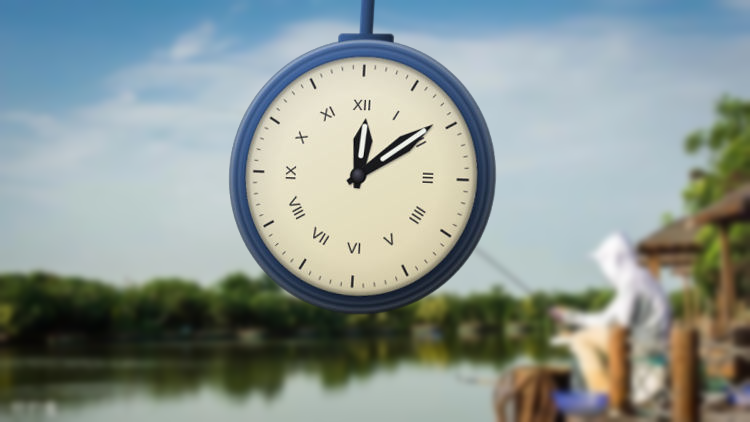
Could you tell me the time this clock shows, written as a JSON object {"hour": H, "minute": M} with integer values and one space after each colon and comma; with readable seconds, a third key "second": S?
{"hour": 12, "minute": 9}
